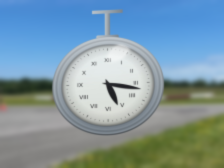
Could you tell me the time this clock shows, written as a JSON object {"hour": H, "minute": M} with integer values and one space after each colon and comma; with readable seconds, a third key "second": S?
{"hour": 5, "minute": 17}
